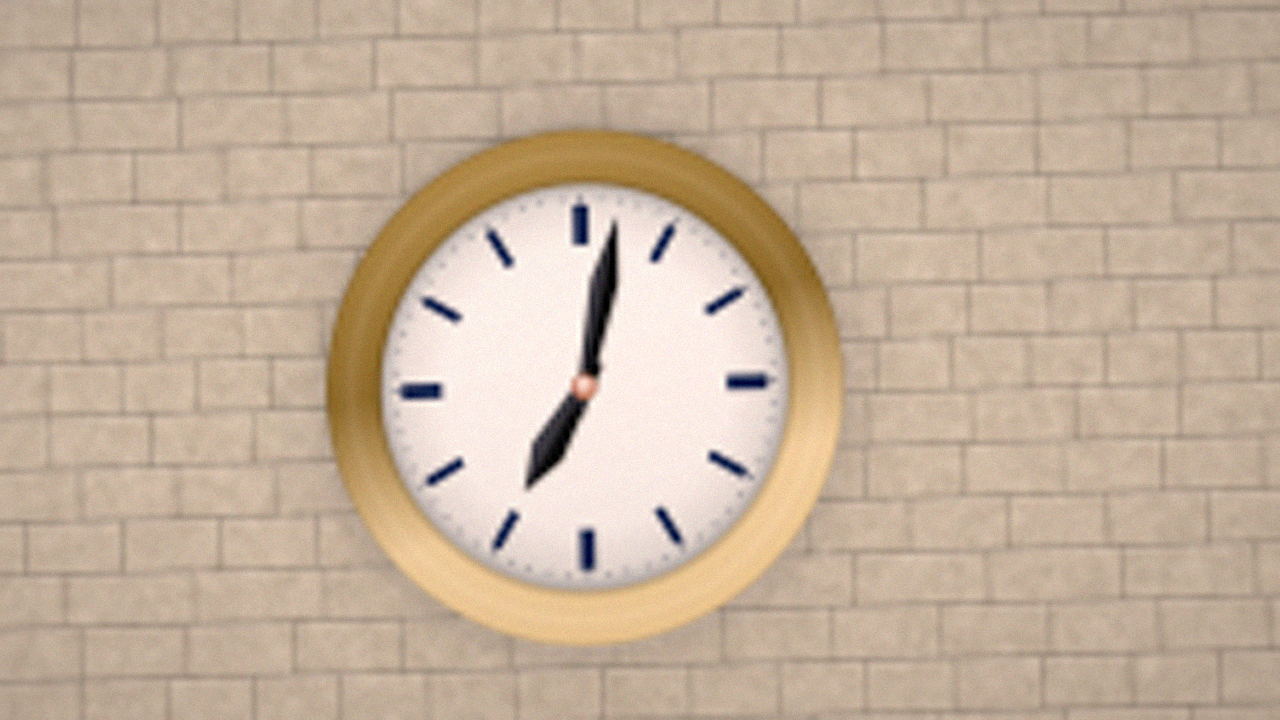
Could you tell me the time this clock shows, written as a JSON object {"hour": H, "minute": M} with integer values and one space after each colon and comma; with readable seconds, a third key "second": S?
{"hour": 7, "minute": 2}
